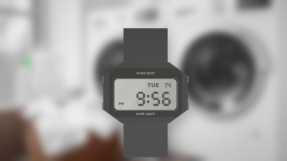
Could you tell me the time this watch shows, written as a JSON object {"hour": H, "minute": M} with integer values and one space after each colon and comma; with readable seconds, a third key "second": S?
{"hour": 9, "minute": 56}
